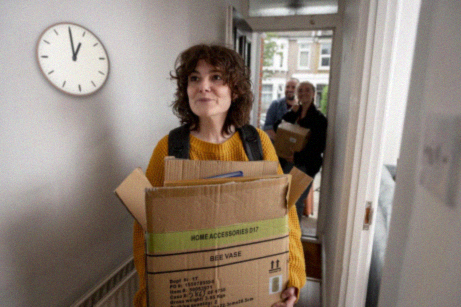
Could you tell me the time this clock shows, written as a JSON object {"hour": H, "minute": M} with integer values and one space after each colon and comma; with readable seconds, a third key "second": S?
{"hour": 1, "minute": 0}
